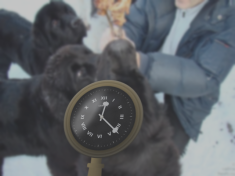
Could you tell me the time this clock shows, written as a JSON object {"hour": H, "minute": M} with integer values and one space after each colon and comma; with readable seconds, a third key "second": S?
{"hour": 12, "minute": 22}
